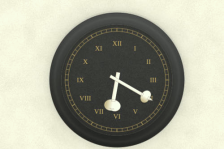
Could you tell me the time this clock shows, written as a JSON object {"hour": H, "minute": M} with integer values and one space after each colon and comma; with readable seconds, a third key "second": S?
{"hour": 6, "minute": 20}
